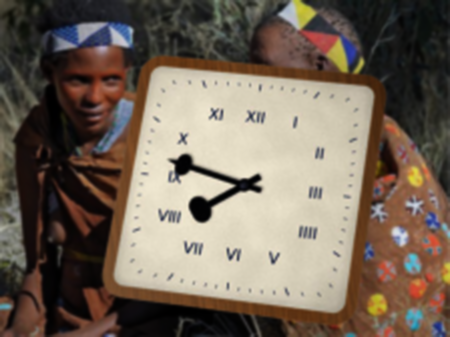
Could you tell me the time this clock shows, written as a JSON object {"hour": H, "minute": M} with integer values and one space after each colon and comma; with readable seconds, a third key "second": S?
{"hour": 7, "minute": 47}
